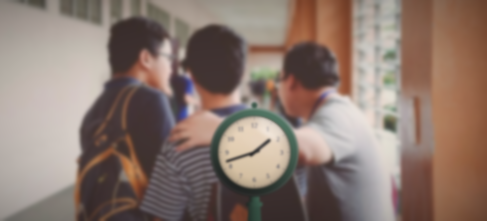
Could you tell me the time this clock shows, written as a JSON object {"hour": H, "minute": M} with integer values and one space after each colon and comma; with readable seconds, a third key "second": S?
{"hour": 1, "minute": 42}
